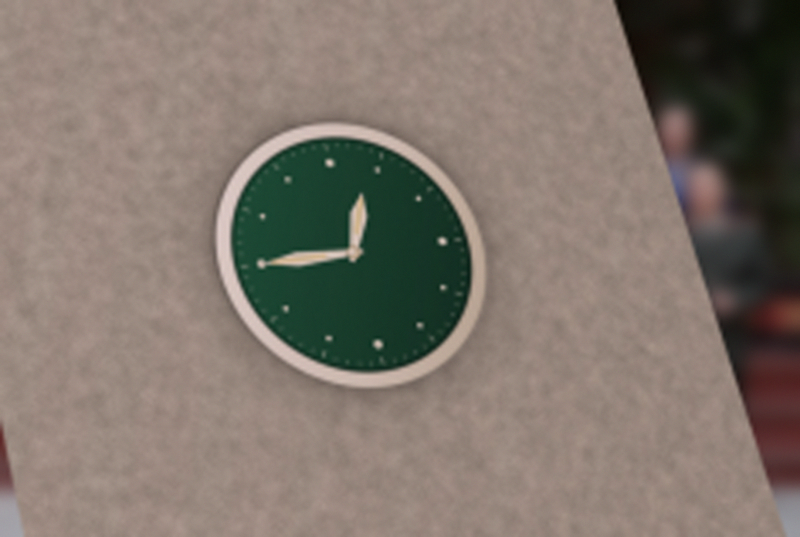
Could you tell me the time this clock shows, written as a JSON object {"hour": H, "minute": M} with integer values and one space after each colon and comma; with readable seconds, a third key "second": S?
{"hour": 12, "minute": 45}
